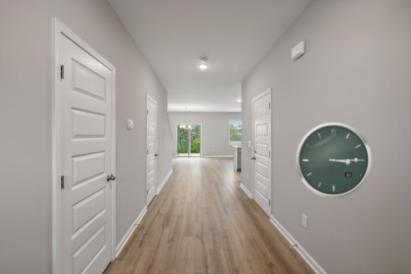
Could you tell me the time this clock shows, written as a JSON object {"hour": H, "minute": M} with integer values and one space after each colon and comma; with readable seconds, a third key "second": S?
{"hour": 3, "minute": 15}
